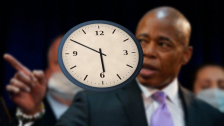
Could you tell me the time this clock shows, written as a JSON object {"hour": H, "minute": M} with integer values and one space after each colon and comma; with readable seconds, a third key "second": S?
{"hour": 5, "minute": 50}
